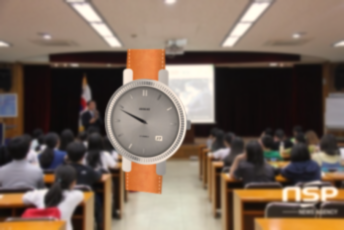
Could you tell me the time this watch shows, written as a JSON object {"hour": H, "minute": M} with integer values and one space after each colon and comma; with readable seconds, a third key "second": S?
{"hour": 9, "minute": 49}
